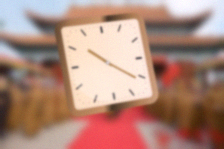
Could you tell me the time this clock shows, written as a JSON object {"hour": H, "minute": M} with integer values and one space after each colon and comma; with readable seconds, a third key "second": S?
{"hour": 10, "minute": 21}
